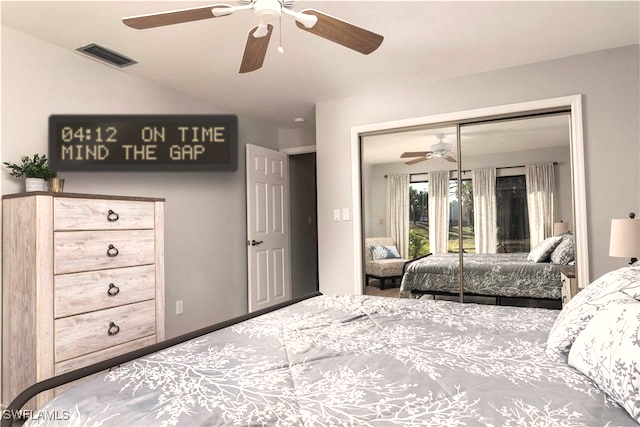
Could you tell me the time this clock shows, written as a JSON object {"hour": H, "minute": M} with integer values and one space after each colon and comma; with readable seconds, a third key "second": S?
{"hour": 4, "minute": 12}
